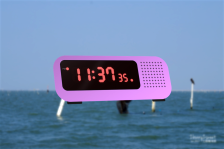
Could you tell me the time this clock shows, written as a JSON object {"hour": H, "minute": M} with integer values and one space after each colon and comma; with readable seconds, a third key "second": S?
{"hour": 11, "minute": 37, "second": 35}
